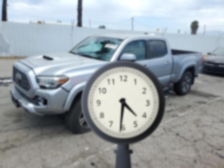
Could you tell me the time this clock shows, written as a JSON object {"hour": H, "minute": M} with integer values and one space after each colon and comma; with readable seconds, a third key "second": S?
{"hour": 4, "minute": 31}
